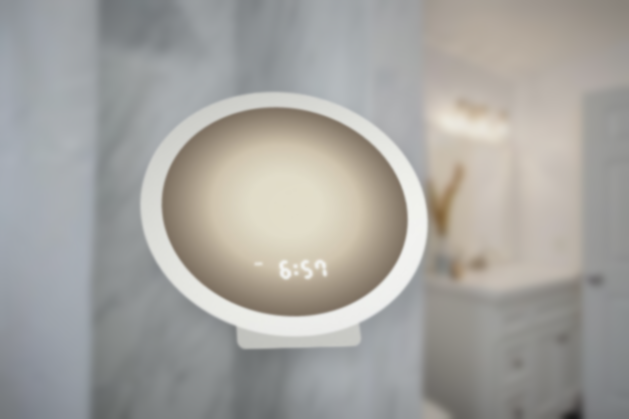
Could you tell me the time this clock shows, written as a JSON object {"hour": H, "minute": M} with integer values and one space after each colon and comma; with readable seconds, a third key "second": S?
{"hour": 6, "minute": 57}
